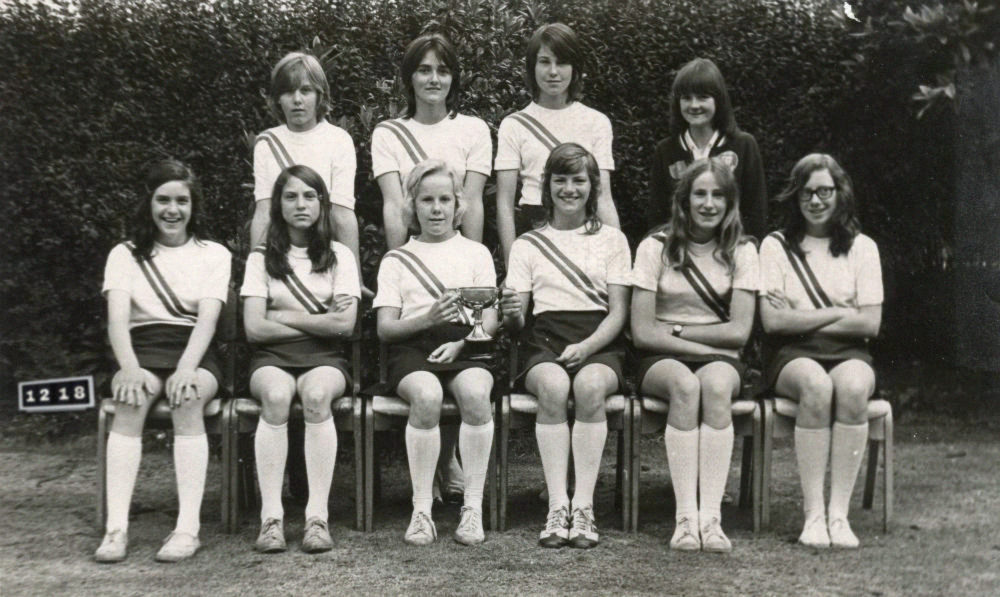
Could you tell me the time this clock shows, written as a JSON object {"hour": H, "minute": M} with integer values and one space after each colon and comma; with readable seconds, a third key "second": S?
{"hour": 12, "minute": 18}
